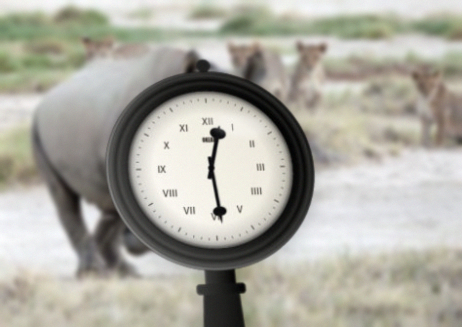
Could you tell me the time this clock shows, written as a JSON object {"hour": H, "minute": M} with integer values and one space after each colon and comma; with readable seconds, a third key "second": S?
{"hour": 12, "minute": 29}
